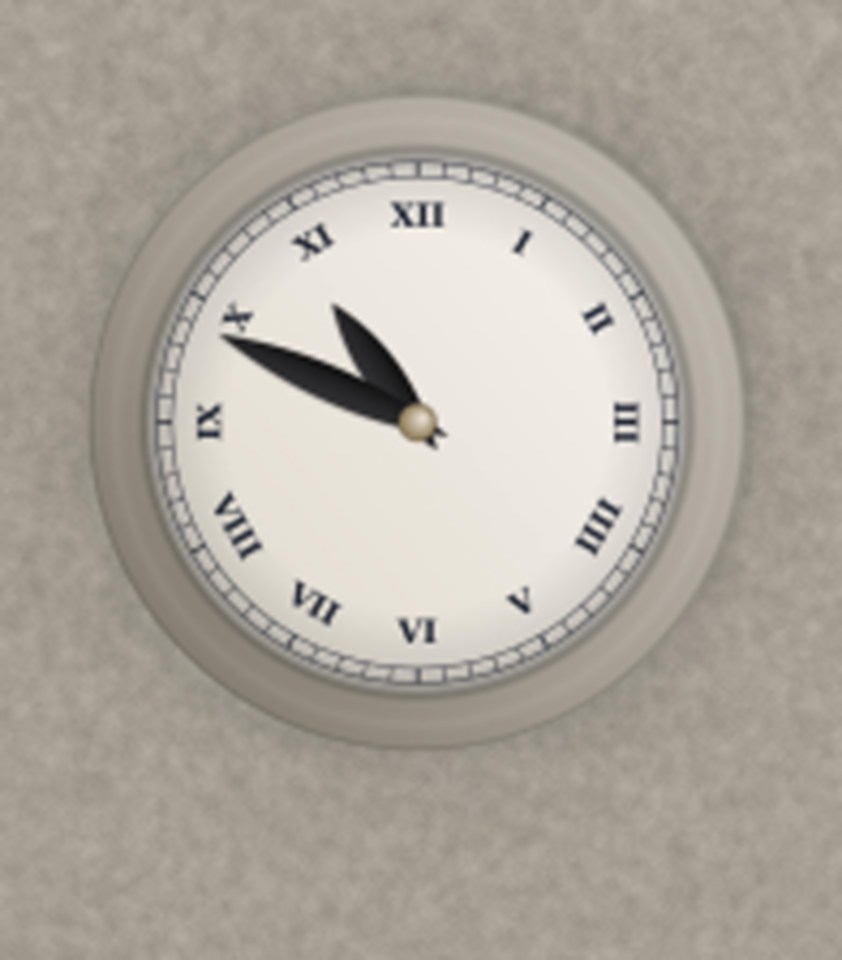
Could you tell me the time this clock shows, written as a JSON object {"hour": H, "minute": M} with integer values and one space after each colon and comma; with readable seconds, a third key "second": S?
{"hour": 10, "minute": 49}
